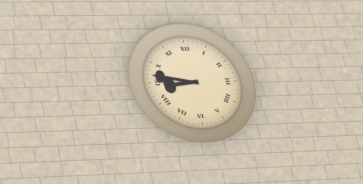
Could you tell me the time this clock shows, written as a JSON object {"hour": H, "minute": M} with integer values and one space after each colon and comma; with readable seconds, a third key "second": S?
{"hour": 8, "minute": 47}
